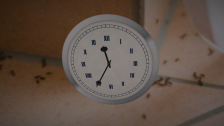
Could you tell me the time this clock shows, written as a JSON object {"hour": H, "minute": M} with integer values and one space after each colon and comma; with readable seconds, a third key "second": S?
{"hour": 11, "minute": 35}
